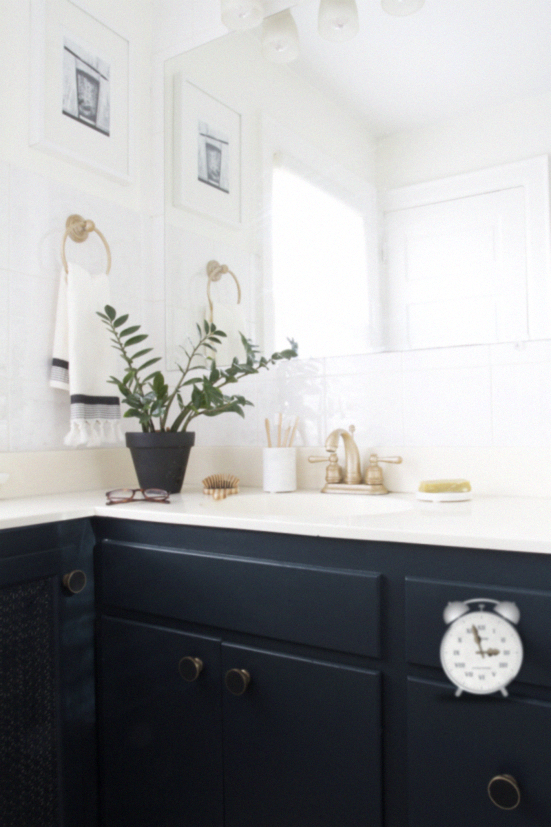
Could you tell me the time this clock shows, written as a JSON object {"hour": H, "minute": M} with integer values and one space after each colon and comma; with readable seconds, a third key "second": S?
{"hour": 2, "minute": 57}
